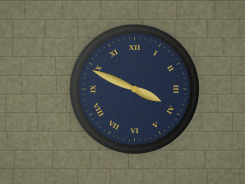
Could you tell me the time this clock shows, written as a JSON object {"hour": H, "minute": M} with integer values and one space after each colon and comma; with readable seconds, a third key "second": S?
{"hour": 3, "minute": 49}
